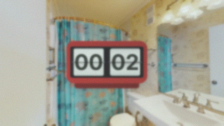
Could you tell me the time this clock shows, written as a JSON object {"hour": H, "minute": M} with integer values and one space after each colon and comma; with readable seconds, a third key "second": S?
{"hour": 0, "minute": 2}
